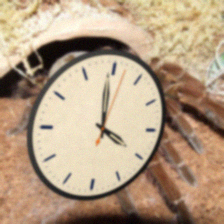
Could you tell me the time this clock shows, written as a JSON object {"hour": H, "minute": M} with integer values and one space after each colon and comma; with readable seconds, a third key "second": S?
{"hour": 3, "minute": 59, "second": 2}
